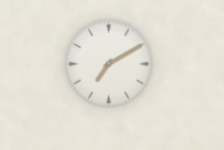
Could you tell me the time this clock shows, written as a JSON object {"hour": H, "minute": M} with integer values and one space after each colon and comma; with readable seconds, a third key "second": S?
{"hour": 7, "minute": 10}
